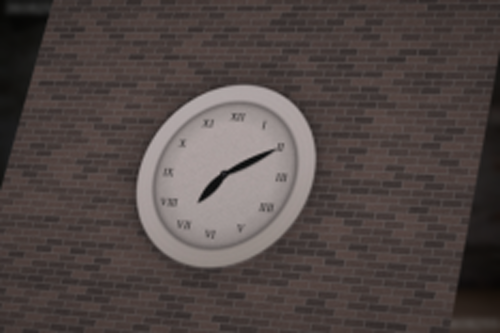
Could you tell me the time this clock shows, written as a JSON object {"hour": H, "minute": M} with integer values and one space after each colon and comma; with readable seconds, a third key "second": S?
{"hour": 7, "minute": 10}
